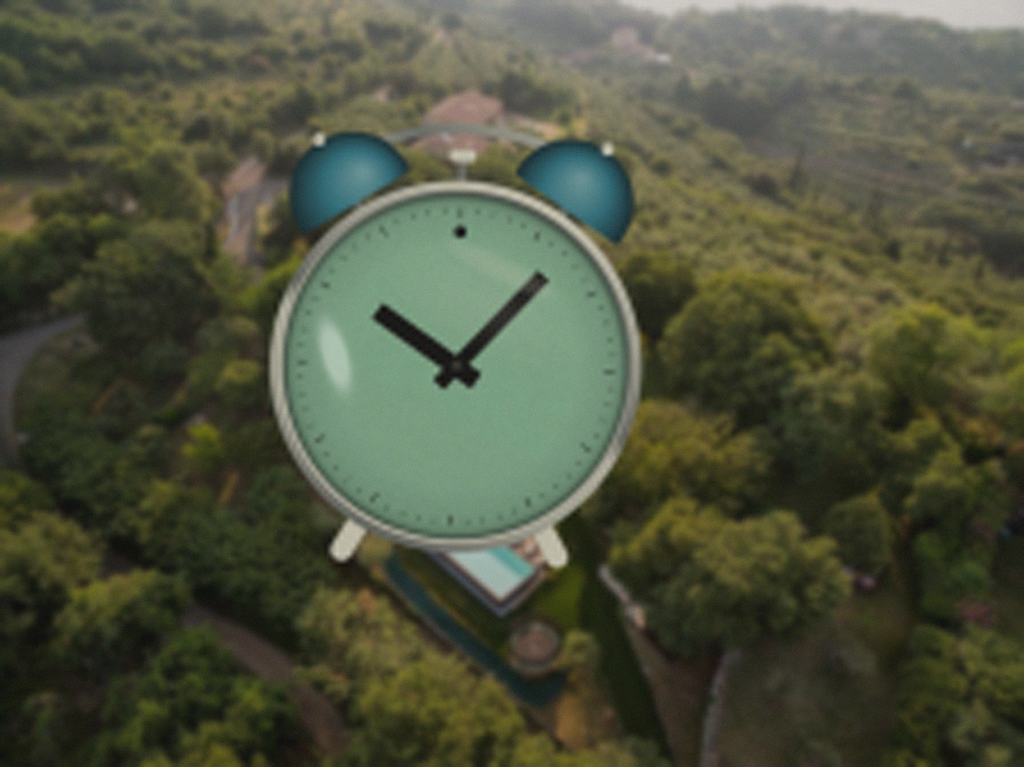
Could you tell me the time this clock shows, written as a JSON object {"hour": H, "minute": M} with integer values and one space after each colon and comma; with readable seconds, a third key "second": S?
{"hour": 10, "minute": 7}
